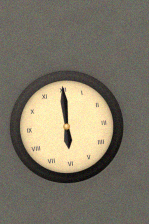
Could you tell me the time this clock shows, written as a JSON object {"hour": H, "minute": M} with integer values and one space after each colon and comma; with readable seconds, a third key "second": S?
{"hour": 6, "minute": 0}
